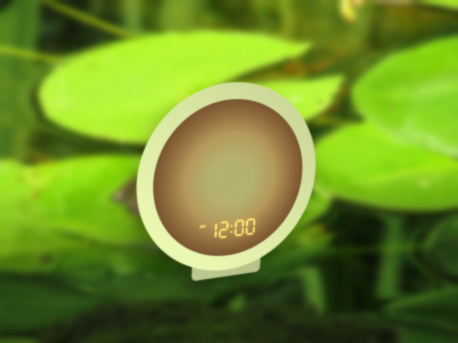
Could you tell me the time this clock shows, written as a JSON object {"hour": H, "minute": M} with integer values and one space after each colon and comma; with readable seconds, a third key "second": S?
{"hour": 12, "minute": 0}
